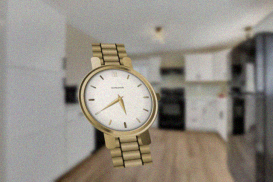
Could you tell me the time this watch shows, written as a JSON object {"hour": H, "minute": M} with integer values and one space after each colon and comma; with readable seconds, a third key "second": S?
{"hour": 5, "minute": 40}
